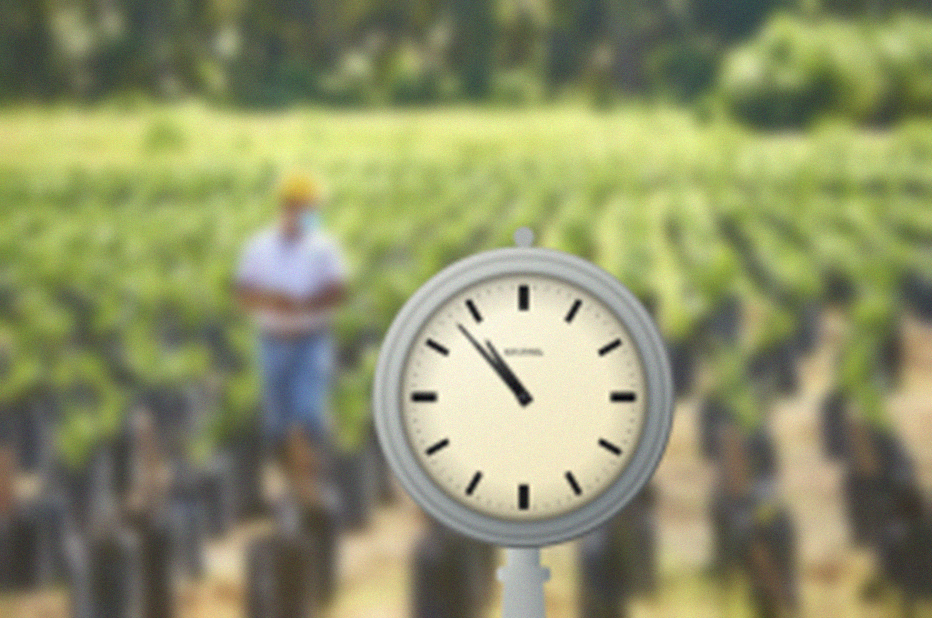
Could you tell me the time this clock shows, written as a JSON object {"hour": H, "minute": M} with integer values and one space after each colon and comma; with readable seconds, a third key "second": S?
{"hour": 10, "minute": 53}
